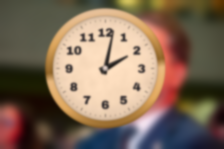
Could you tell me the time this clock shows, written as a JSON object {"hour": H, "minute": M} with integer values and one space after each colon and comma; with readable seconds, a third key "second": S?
{"hour": 2, "minute": 2}
